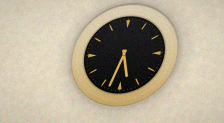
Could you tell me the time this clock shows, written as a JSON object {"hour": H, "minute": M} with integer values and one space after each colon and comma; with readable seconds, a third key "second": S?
{"hour": 5, "minute": 33}
